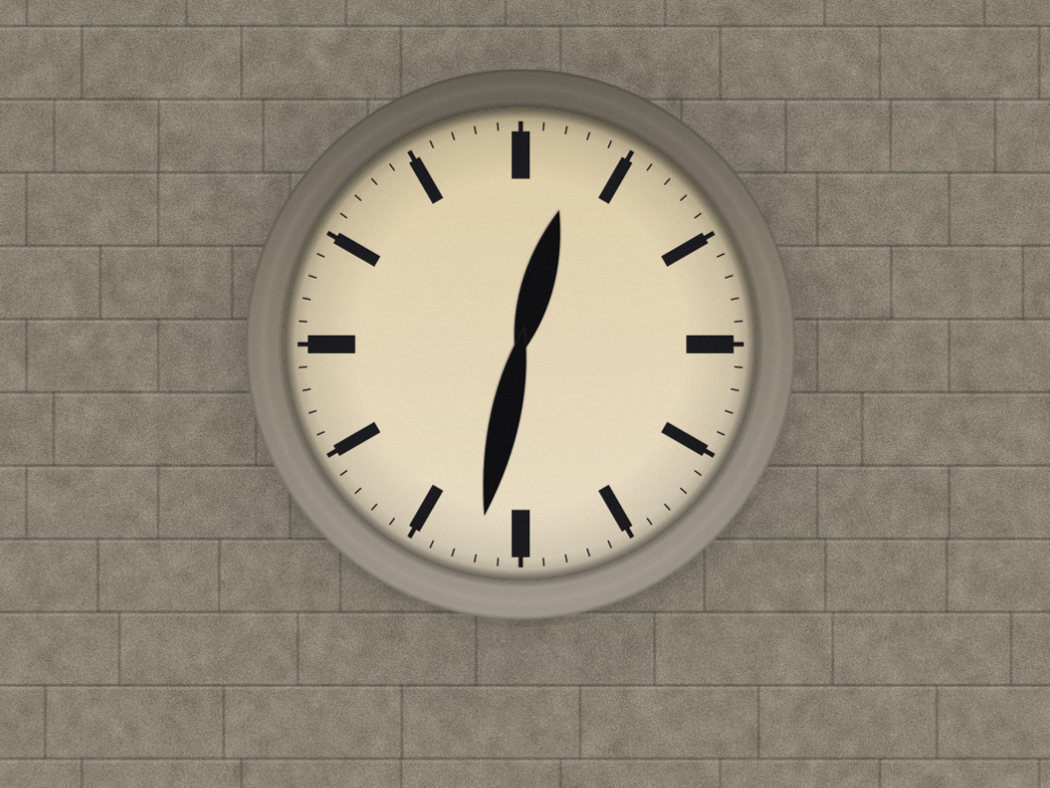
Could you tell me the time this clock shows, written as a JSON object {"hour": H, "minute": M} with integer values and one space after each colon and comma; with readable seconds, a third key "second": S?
{"hour": 12, "minute": 32}
